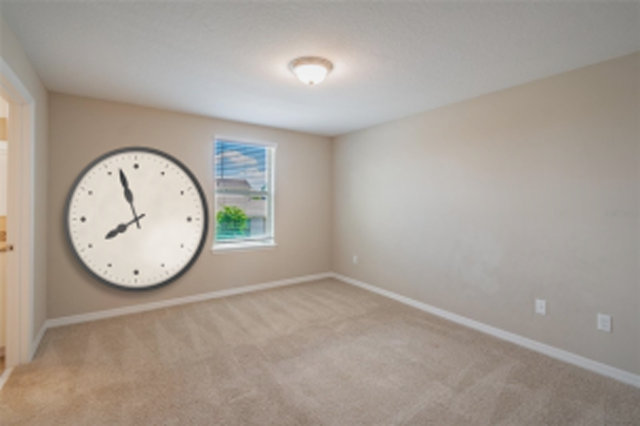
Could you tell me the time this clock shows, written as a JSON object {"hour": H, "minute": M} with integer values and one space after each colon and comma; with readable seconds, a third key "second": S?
{"hour": 7, "minute": 57}
